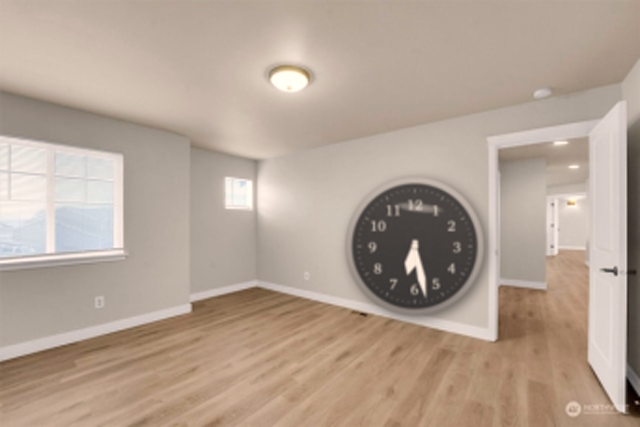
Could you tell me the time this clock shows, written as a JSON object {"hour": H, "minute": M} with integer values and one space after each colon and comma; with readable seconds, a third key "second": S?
{"hour": 6, "minute": 28}
